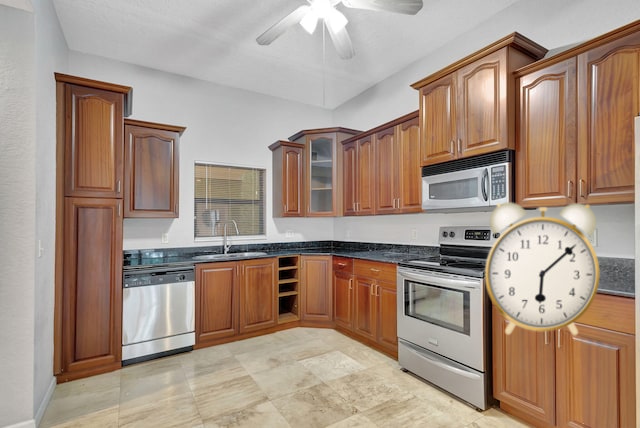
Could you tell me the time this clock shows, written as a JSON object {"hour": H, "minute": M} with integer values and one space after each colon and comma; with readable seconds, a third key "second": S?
{"hour": 6, "minute": 8}
